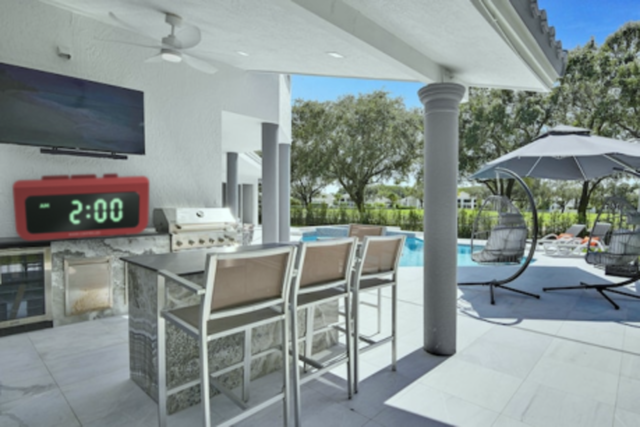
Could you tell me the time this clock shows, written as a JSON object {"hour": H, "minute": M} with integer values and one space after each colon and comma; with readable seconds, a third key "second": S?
{"hour": 2, "minute": 0}
